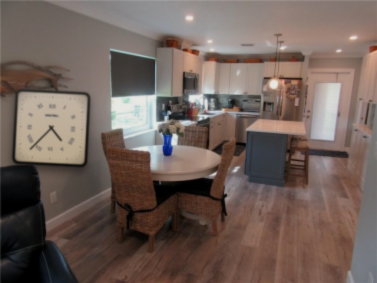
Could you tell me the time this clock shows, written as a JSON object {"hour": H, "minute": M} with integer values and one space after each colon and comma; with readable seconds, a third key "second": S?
{"hour": 4, "minute": 37}
